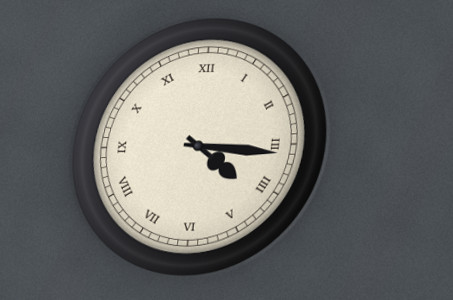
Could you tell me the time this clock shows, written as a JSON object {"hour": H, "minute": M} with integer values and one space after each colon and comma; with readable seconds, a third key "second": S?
{"hour": 4, "minute": 16}
